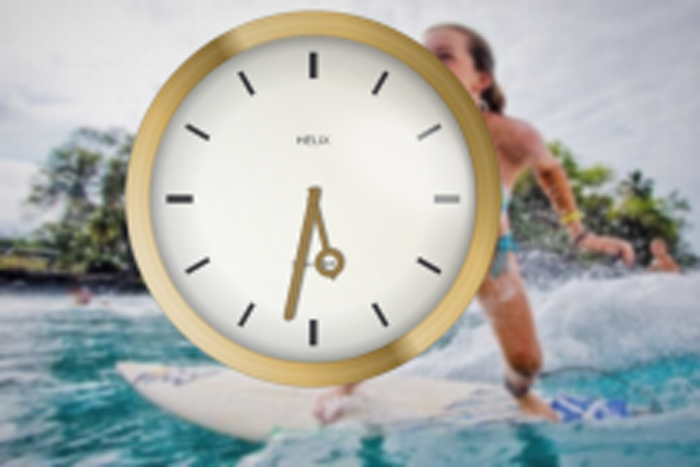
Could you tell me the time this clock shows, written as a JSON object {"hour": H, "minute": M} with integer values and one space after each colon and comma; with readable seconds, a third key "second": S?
{"hour": 5, "minute": 32}
